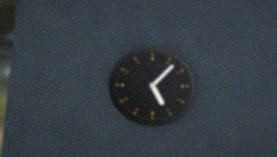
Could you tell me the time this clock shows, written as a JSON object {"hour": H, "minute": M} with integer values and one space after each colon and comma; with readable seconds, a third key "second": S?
{"hour": 5, "minute": 7}
